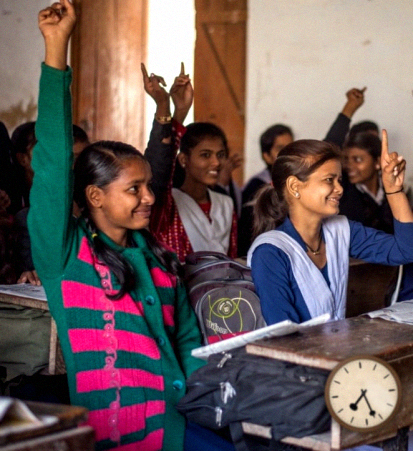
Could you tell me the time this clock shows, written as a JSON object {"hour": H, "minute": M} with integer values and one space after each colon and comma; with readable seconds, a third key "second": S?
{"hour": 7, "minute": 27}
